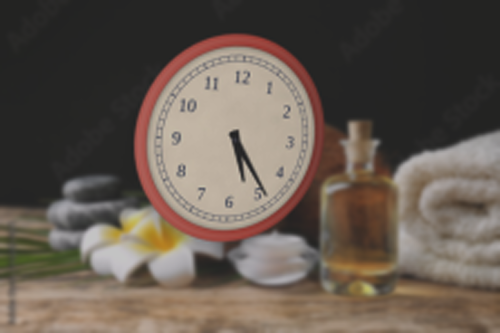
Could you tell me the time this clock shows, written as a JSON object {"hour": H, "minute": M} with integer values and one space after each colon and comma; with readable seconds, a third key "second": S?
{"hour": 5, "minute": 24}
